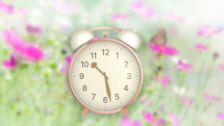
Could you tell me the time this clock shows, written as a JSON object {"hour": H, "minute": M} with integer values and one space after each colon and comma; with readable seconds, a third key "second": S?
{"hour": 10, "minute": 28}
